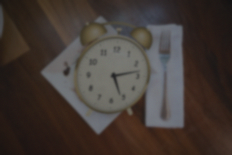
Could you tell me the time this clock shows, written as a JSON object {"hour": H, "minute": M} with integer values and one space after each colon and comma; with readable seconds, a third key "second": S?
{"hour": 5, "minute": 13}
